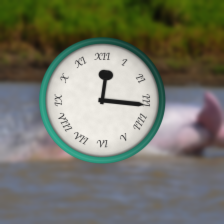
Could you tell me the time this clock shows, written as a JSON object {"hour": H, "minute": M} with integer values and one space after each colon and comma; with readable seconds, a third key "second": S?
{"hour": 12, "minute": 16}
